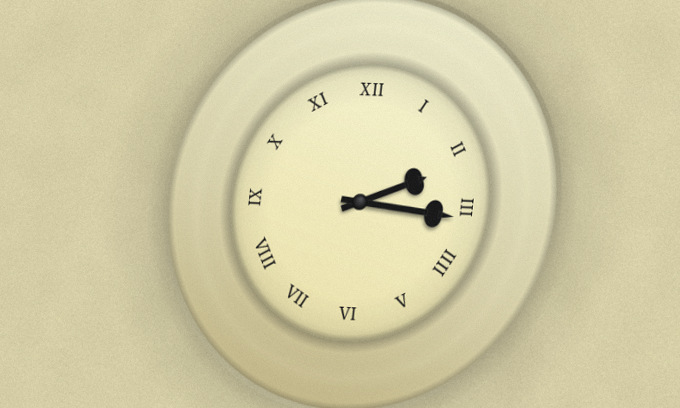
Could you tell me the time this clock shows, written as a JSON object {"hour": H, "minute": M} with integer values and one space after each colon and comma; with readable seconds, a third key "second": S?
{"hour": 2, "minute": 16}
